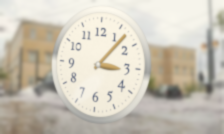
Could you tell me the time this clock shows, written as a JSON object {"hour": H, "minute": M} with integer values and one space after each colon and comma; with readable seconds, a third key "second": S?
{"hour": 3, "minute": 7}
